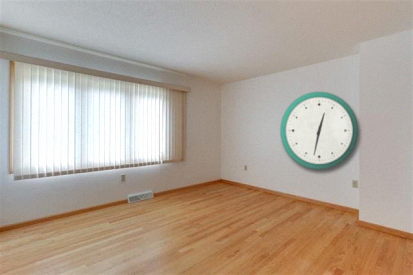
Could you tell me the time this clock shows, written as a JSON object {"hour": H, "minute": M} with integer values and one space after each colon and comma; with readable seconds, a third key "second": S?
{"hour": 12, "minute": 32}
